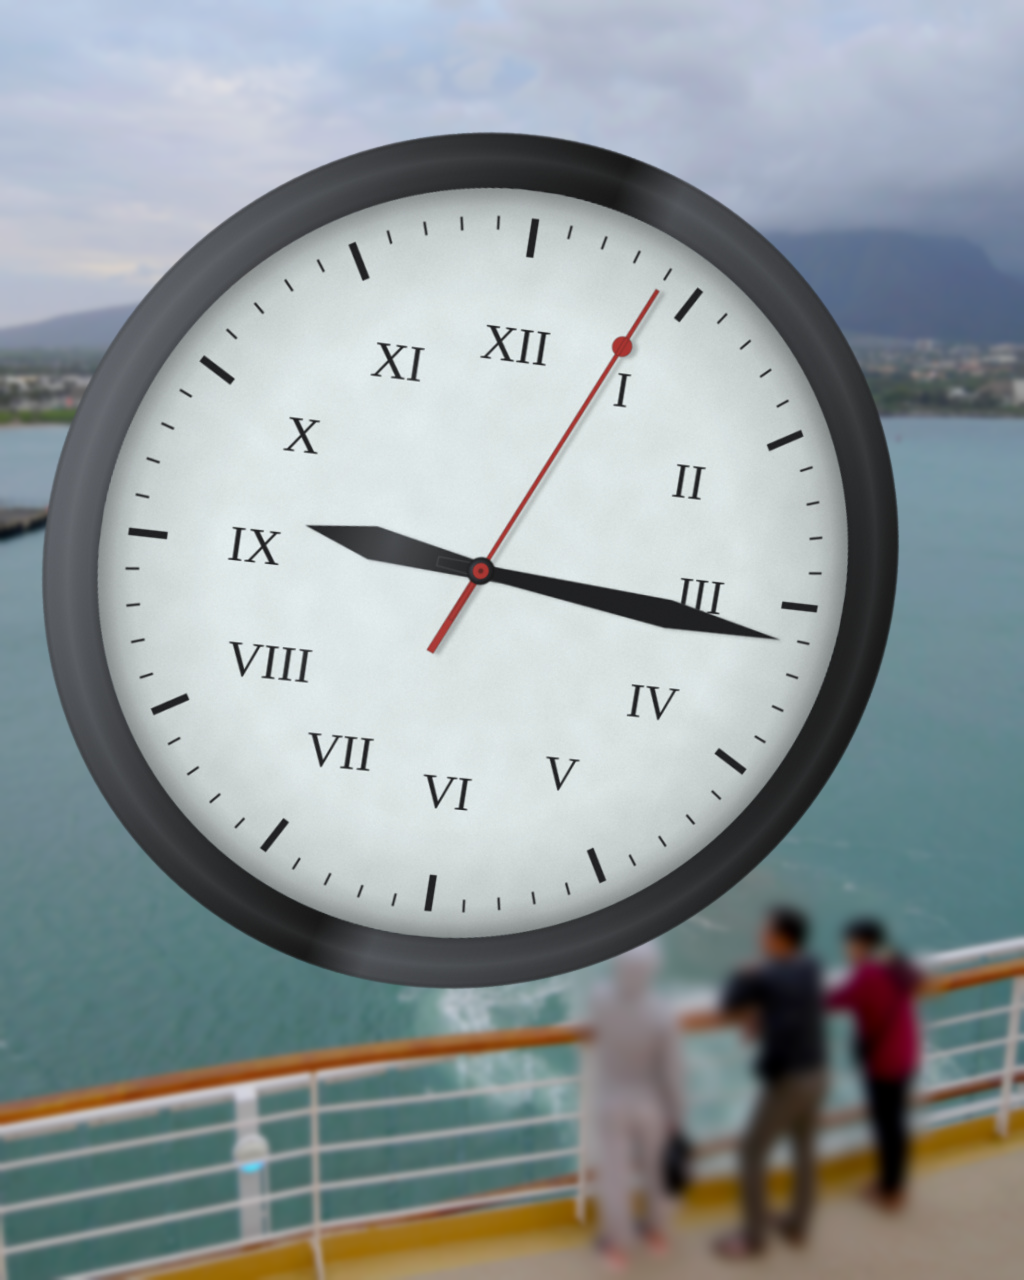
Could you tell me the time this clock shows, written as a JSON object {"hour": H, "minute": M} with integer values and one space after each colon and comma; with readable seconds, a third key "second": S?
{"hour": 9, "minute": 16, "second": 4}
